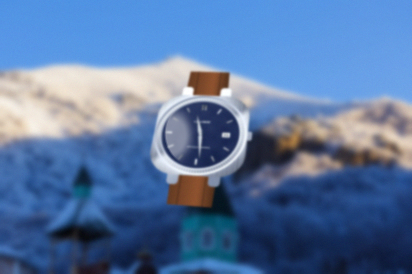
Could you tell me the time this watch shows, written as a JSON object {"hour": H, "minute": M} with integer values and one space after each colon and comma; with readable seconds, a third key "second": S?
{"hour": 11, "minute": 29}
